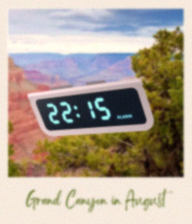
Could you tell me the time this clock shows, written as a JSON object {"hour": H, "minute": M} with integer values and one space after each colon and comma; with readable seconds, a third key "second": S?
{"hour": 22, "minute": 15}
